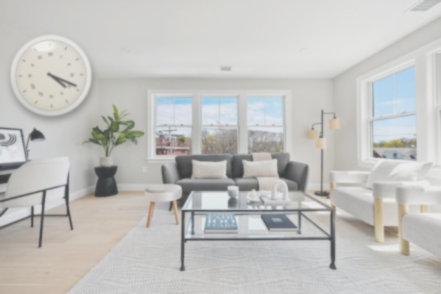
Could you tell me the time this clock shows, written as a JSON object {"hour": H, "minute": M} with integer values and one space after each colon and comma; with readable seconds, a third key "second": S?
{"hour": 4, "minute": 19}
